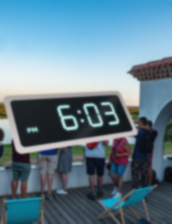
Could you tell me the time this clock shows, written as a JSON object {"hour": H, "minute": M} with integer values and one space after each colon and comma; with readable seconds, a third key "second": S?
{"hour": 6, "minute": 3}
